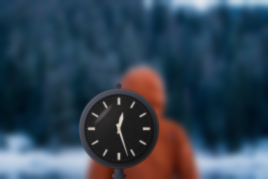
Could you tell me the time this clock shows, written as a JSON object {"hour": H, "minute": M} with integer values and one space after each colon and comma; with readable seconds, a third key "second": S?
{"hour": 12, "minute": 27}
